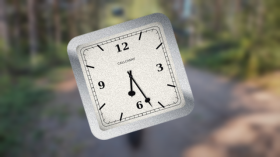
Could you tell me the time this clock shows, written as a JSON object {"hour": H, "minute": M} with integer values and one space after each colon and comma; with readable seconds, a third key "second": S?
{"hour": 6, "minute": 27}
